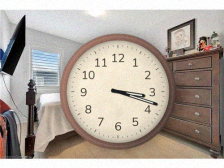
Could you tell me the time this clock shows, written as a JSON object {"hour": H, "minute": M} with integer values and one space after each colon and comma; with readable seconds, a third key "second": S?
{"hour": 3, "minute": 18}
